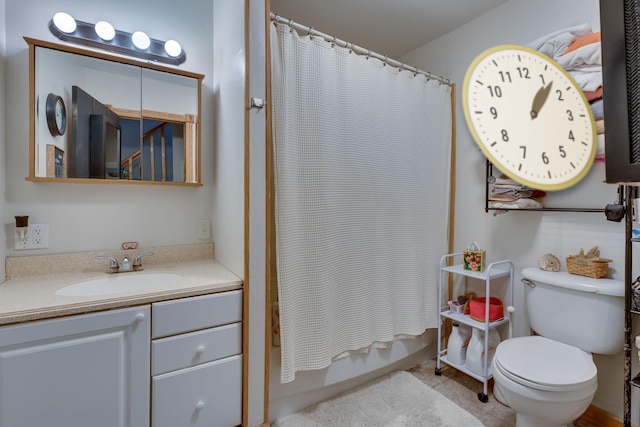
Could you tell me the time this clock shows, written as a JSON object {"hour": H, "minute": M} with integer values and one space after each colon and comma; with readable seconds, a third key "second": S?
{"hour": 1, "minute": 7}
